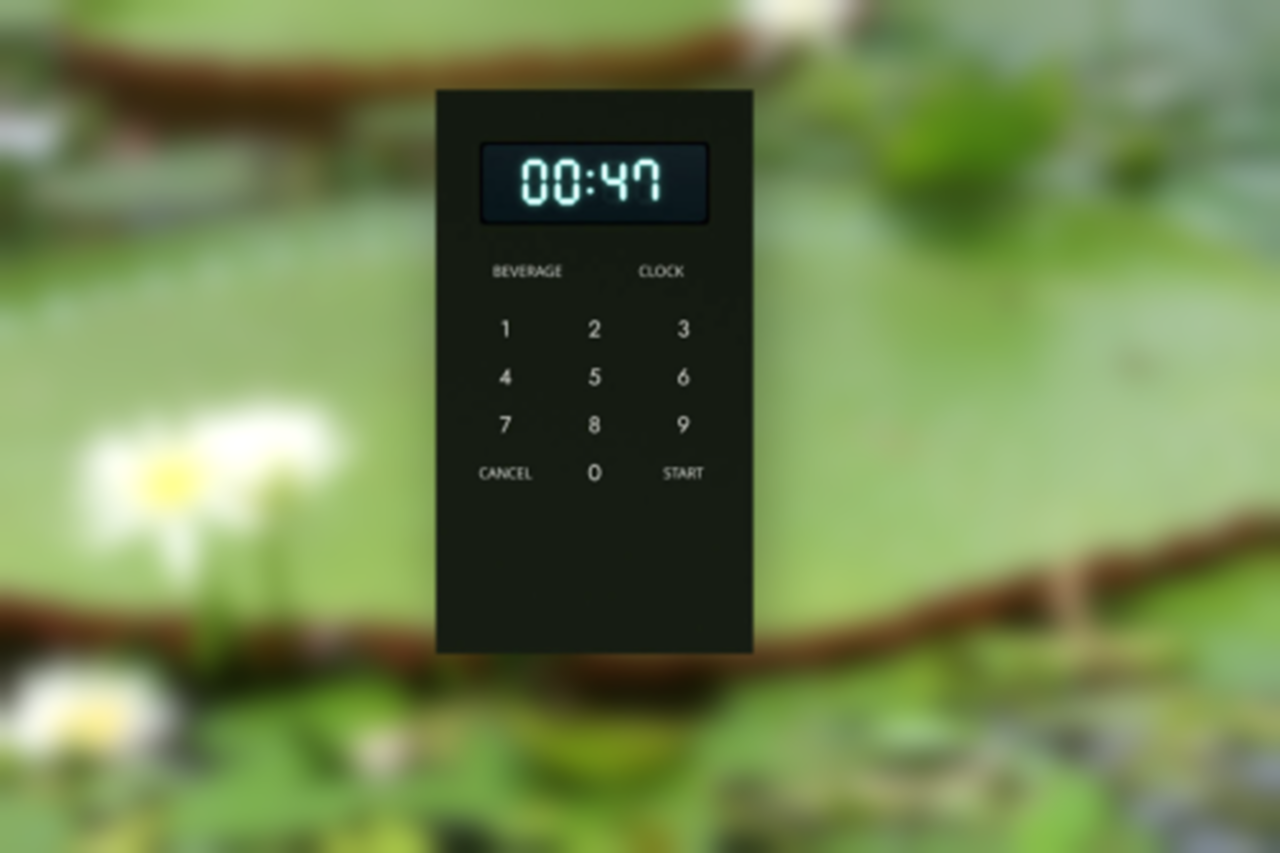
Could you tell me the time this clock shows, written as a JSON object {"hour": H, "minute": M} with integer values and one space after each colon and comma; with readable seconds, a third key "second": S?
{"hour": 0, "minute": 47}
